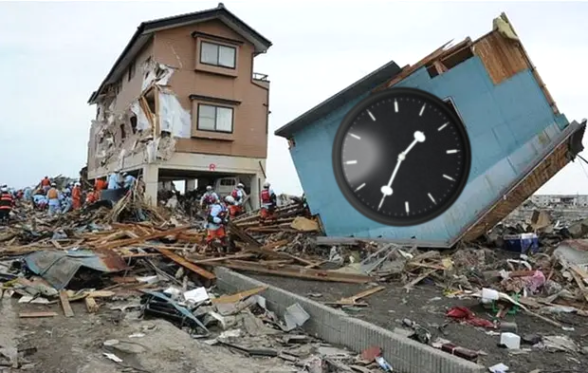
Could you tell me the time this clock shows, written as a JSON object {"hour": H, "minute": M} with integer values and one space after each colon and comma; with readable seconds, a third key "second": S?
{"hour": 1, "minute": 35}
